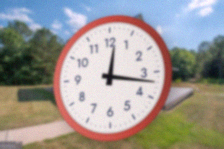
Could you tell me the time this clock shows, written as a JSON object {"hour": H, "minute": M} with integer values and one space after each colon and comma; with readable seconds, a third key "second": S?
{"hour": 12, "minute": 17}
